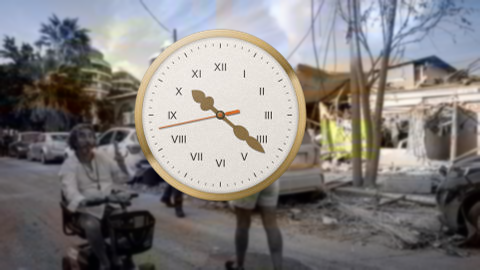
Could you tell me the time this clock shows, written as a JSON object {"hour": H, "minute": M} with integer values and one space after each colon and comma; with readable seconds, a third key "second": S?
{"hour": 10, "minute": 21, "second": 43}
